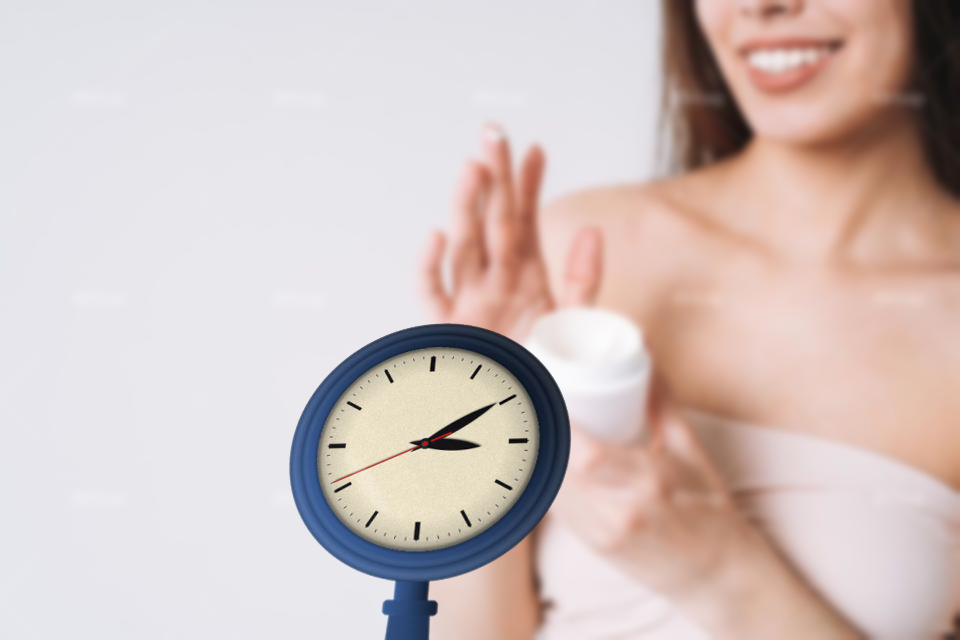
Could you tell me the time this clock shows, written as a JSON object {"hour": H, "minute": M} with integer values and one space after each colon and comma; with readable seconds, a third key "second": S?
{"hour": 3, "minute": 9, "second": 41}
